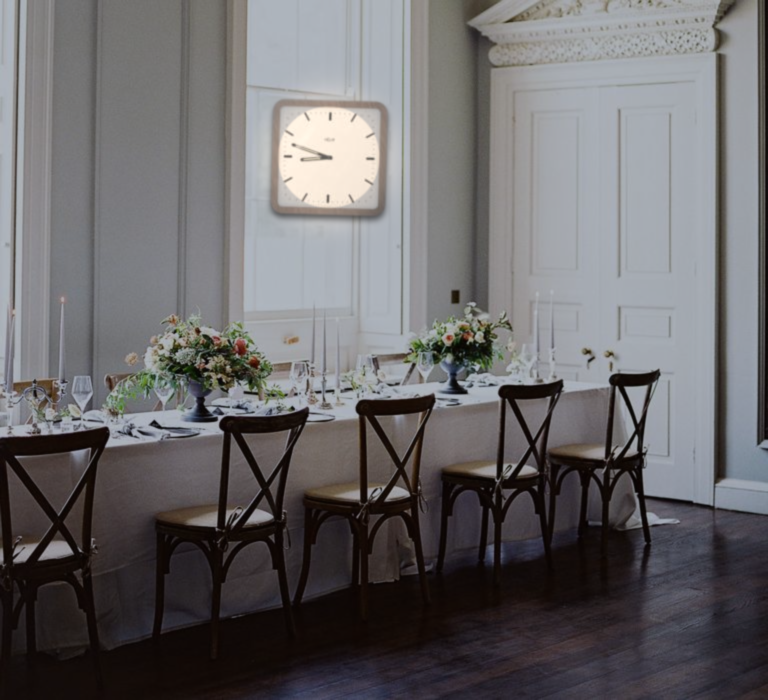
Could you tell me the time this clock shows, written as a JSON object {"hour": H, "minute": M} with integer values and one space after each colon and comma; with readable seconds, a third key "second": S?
{"hour": 8, "minute": 48}
